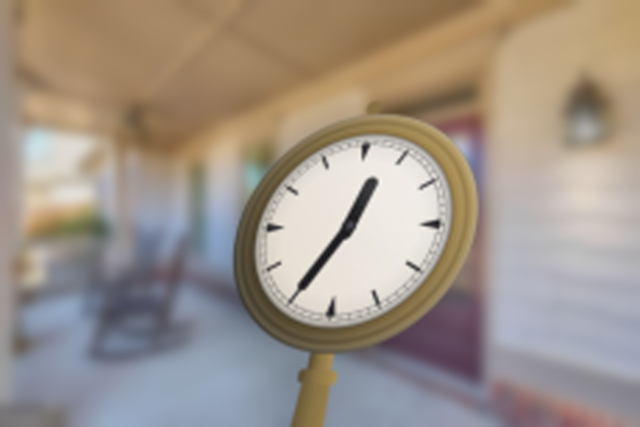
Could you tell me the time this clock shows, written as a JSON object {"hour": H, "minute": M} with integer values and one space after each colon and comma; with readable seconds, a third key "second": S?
{"hour": 12, "minute": 35}
